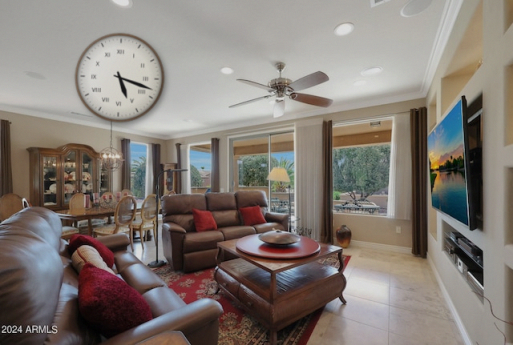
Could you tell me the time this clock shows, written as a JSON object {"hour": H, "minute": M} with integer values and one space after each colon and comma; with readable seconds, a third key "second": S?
{"hour": 5, "minute": 18}
